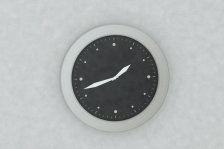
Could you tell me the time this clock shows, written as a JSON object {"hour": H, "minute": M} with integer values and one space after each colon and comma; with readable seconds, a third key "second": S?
{"hour": 1, "minute": 42}
